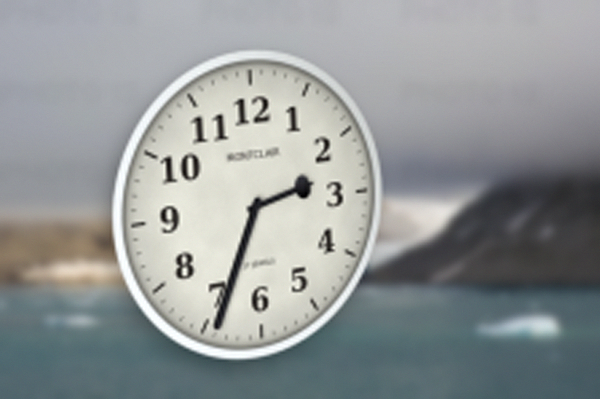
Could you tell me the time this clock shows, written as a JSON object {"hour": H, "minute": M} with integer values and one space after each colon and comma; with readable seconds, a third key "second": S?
{"hour": 2, "minute": 34}
